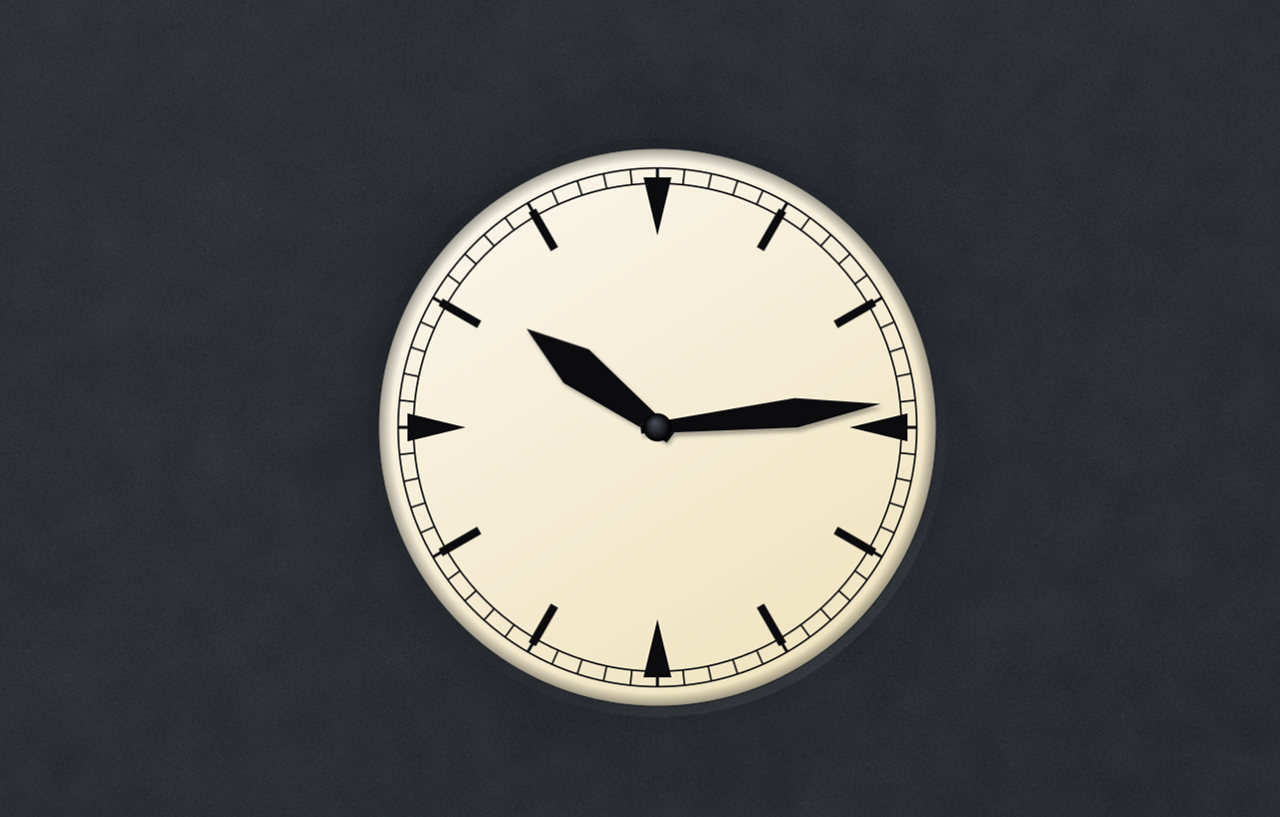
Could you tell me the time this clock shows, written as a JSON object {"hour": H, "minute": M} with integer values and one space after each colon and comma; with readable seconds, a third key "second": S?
{"hour": 10, "minute": 14}
